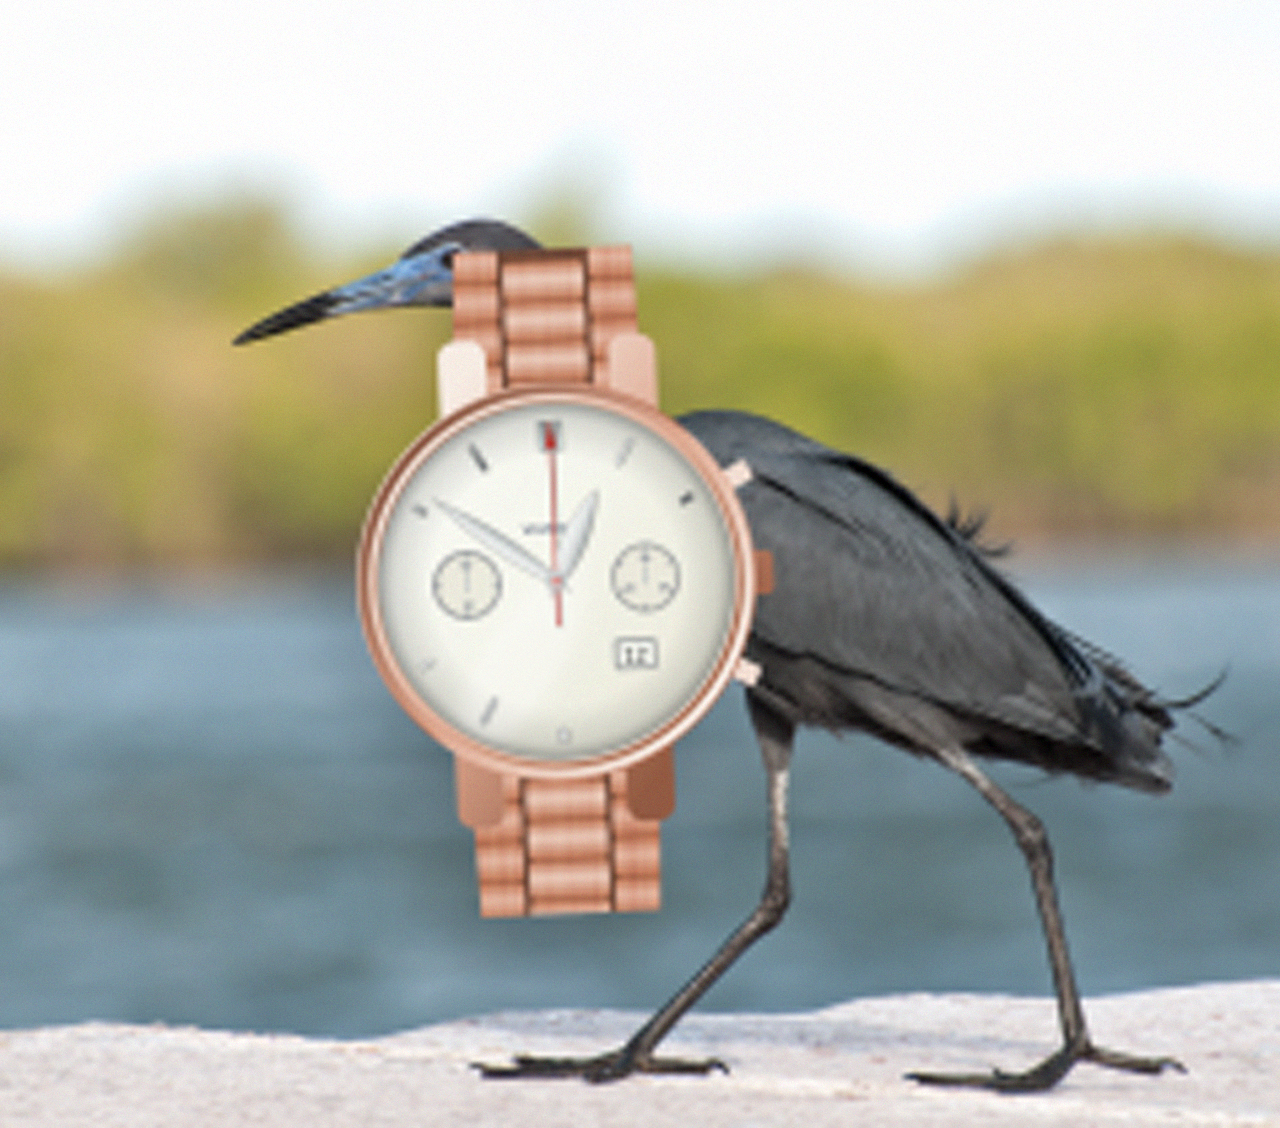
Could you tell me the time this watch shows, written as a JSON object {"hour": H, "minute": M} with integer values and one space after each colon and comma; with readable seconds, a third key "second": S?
{"hour": 12, "minute": 51}
